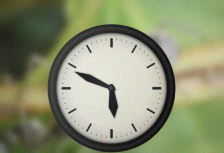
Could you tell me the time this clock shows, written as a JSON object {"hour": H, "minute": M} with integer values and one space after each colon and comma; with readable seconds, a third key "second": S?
{"hour": 5, "minute": 49}
